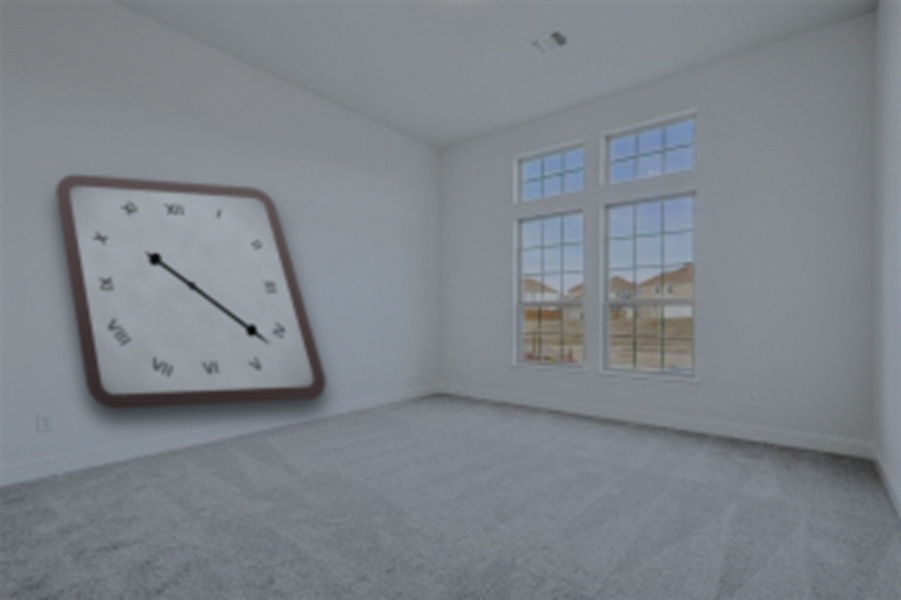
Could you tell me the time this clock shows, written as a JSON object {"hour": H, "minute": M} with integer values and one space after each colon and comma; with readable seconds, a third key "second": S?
{"hour": 10, "minute": 22}
